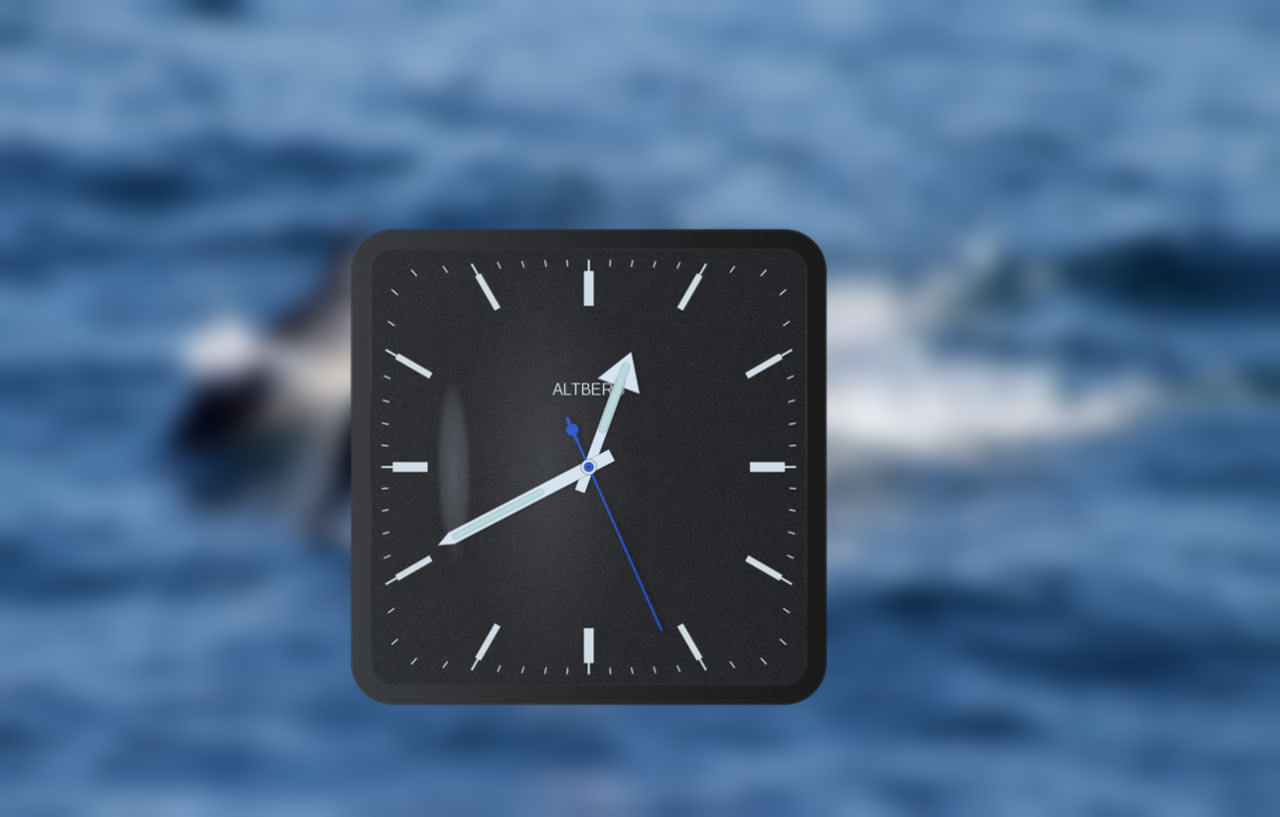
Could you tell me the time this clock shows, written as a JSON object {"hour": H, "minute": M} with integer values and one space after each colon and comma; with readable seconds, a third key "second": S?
{"hour": 12, "minute": 40, "second": 26}
